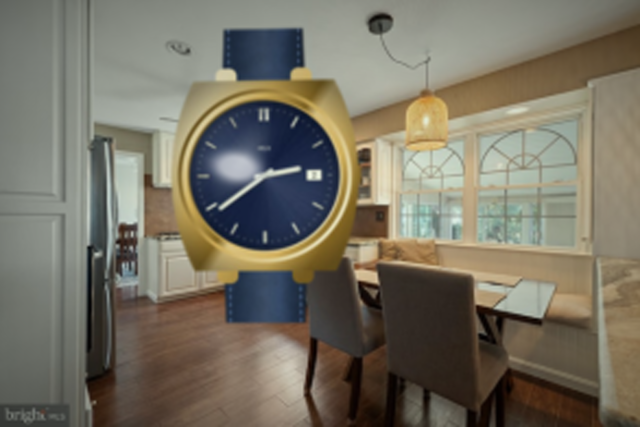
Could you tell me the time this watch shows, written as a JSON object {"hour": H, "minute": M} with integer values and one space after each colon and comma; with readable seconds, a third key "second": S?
{"hour": 2, "minute": 39}
